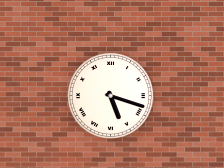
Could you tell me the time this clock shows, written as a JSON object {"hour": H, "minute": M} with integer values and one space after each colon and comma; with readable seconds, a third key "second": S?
{"hour": 5, "minute": 18}
